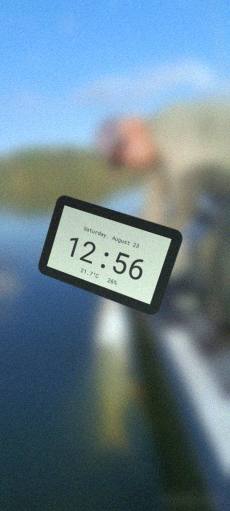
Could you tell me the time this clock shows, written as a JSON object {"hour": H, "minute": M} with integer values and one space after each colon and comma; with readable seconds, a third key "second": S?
{"hour": 12, "minute": 56}
